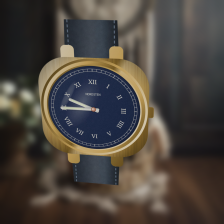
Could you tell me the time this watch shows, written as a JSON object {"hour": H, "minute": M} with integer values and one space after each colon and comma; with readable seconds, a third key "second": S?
{"hour": 9, "minute": 45}
